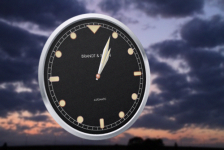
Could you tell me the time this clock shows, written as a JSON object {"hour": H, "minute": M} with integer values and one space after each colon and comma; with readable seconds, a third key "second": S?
{"hour": 1, "minute": 4}
